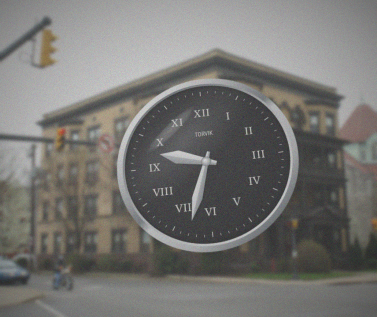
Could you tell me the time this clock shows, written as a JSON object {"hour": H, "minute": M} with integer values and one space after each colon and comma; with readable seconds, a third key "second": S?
{"hour": 9, "minute": 33}
